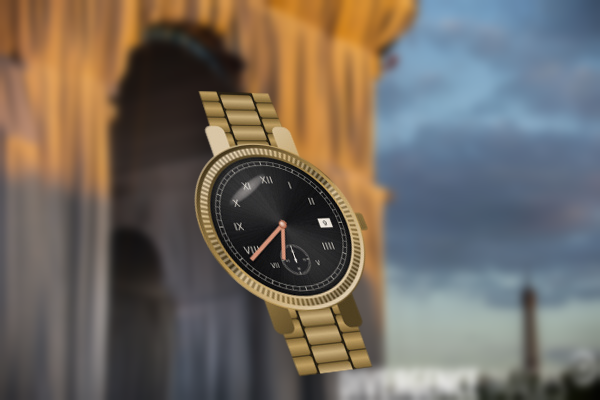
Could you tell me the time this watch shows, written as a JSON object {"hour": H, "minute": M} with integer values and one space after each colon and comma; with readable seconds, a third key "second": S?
{"hour": 6, "minute": 39}
